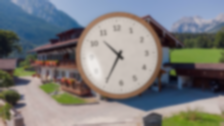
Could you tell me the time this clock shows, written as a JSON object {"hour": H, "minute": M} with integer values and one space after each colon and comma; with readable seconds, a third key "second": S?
{"hour": 10, "minute": 35}
